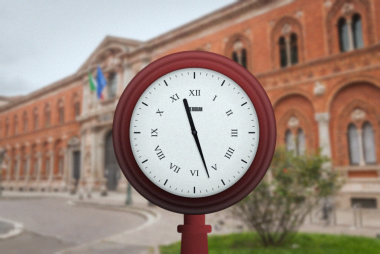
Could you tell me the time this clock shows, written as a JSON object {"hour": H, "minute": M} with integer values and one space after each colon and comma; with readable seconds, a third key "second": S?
{"hour": 11, "minute": 27}
